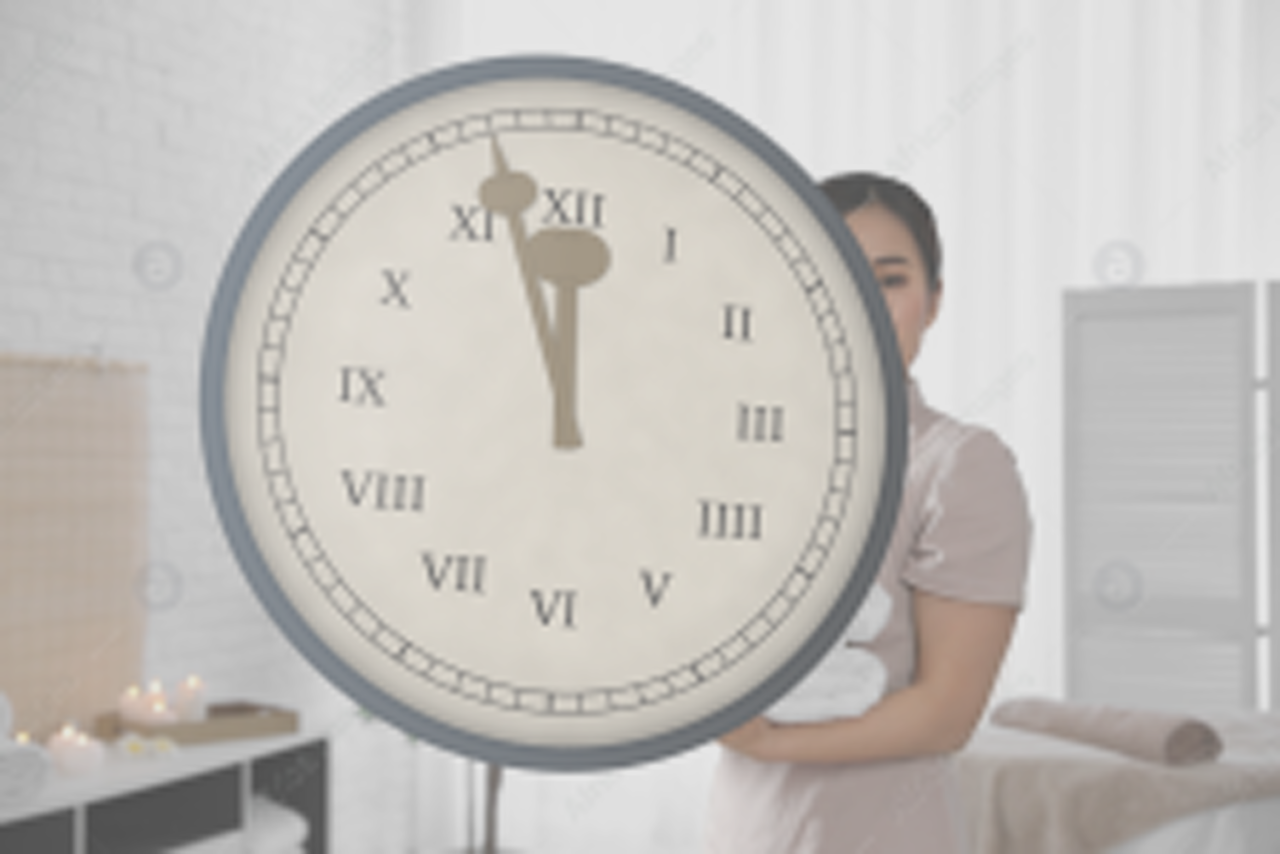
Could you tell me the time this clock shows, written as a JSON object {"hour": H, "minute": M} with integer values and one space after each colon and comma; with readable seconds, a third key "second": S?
{"hour": 11, "minute": 57}
